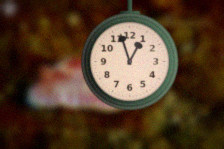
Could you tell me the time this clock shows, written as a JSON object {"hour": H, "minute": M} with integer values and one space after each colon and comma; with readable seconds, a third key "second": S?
{"hour": 12, "minute": 57}
